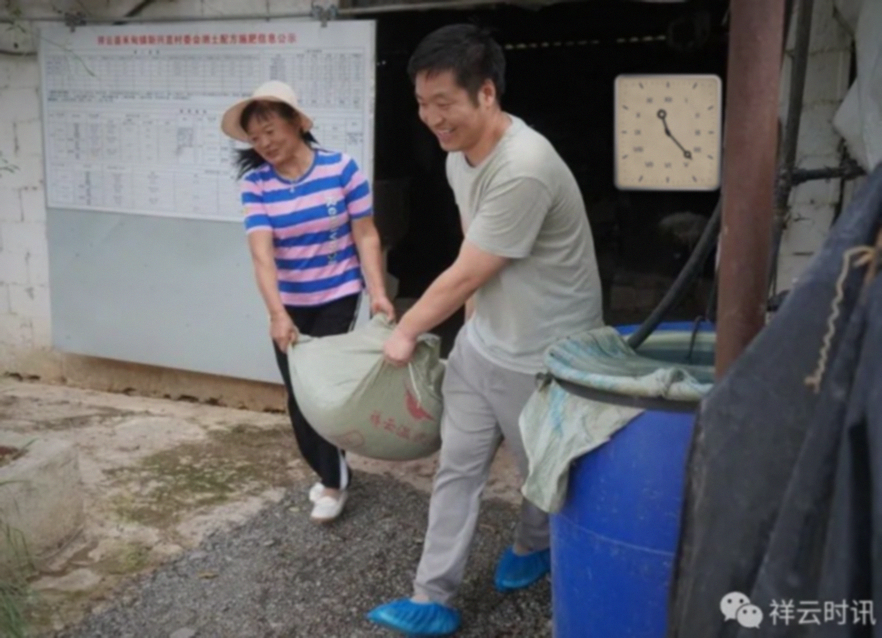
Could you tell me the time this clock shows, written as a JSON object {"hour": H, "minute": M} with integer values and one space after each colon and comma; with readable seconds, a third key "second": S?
{"hour": 11, "minute": 23}
